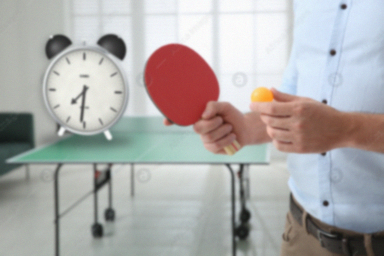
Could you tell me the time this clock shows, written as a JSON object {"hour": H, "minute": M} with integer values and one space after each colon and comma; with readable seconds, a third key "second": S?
{"hour": 7, "minute": 31}
